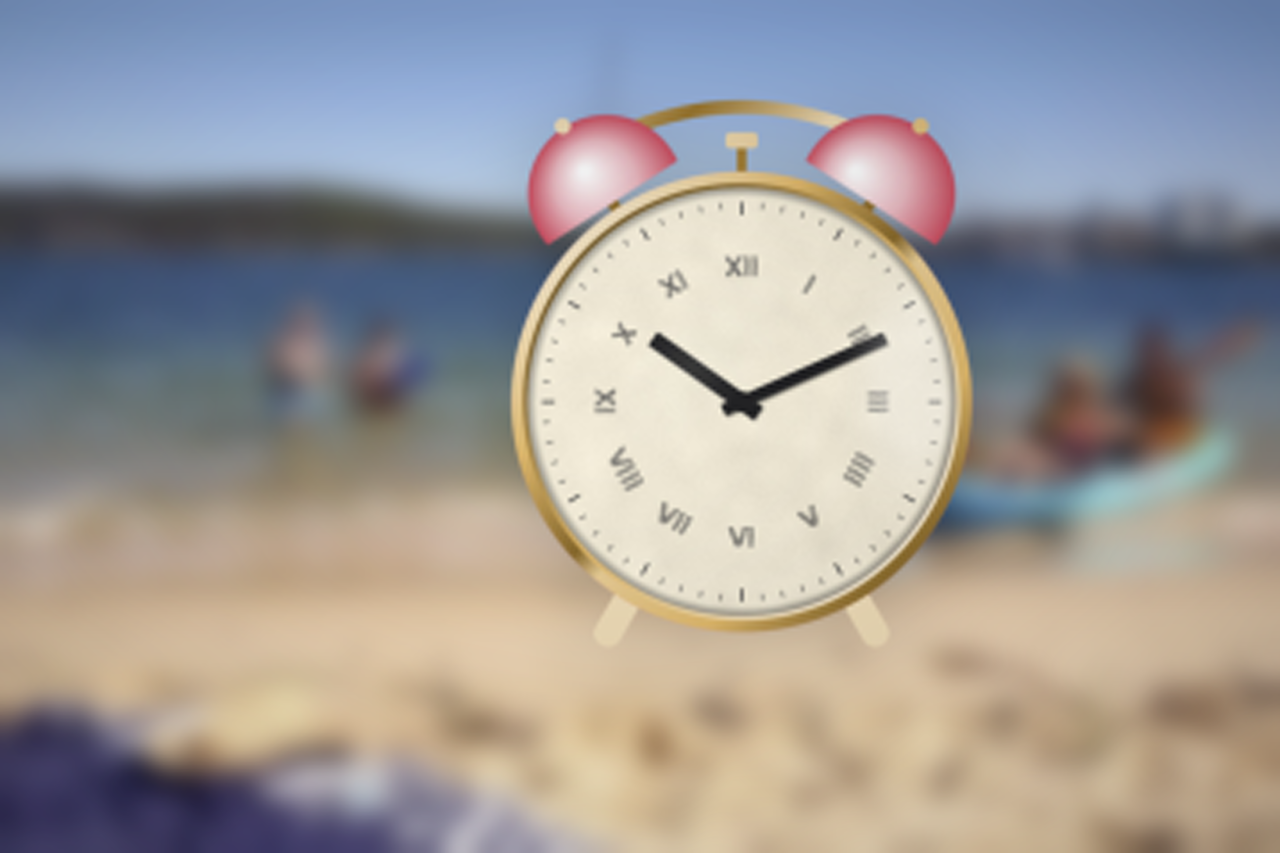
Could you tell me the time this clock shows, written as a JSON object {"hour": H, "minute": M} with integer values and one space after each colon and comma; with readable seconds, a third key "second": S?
{"hour": 10, "minute": 11}
